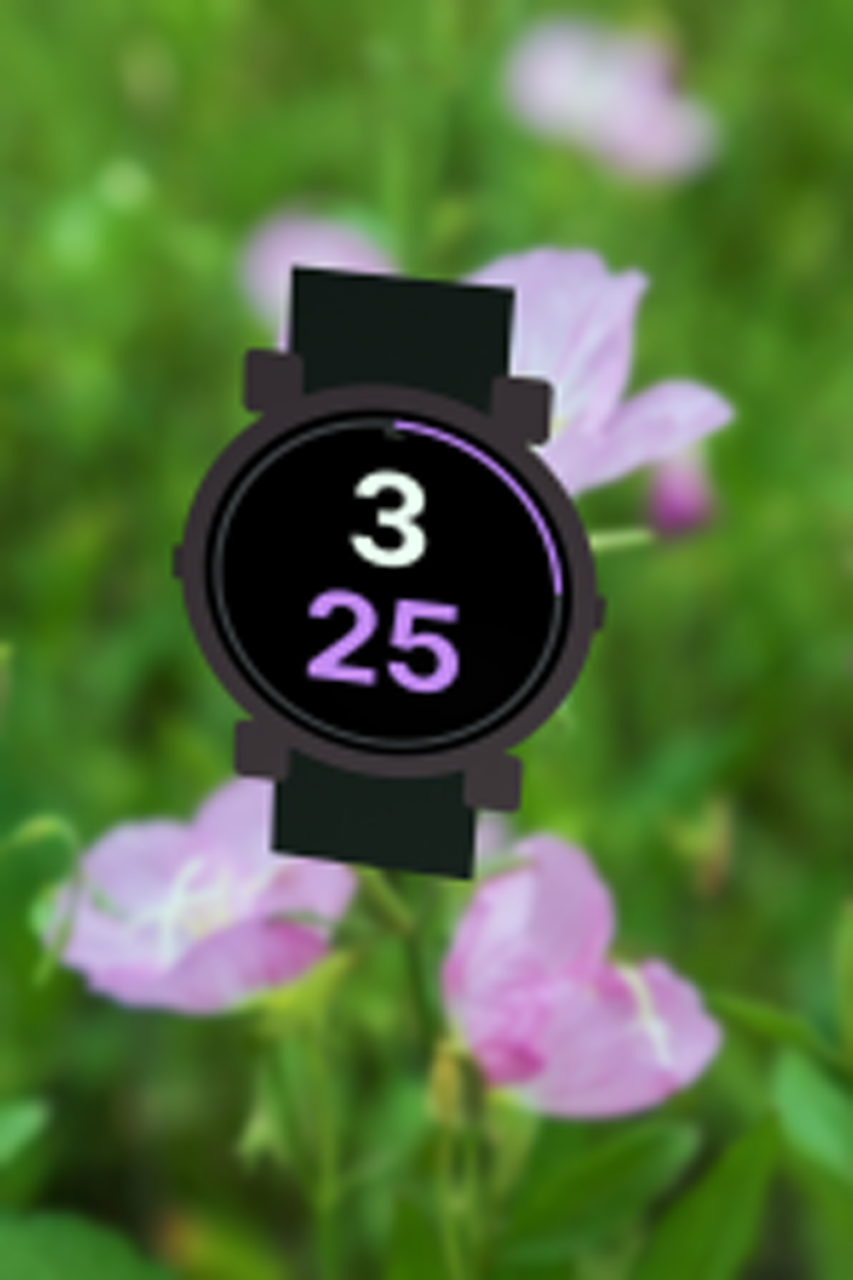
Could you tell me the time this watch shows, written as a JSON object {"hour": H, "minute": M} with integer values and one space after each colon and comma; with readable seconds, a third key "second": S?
{"hour": 3, "minute": 25}
